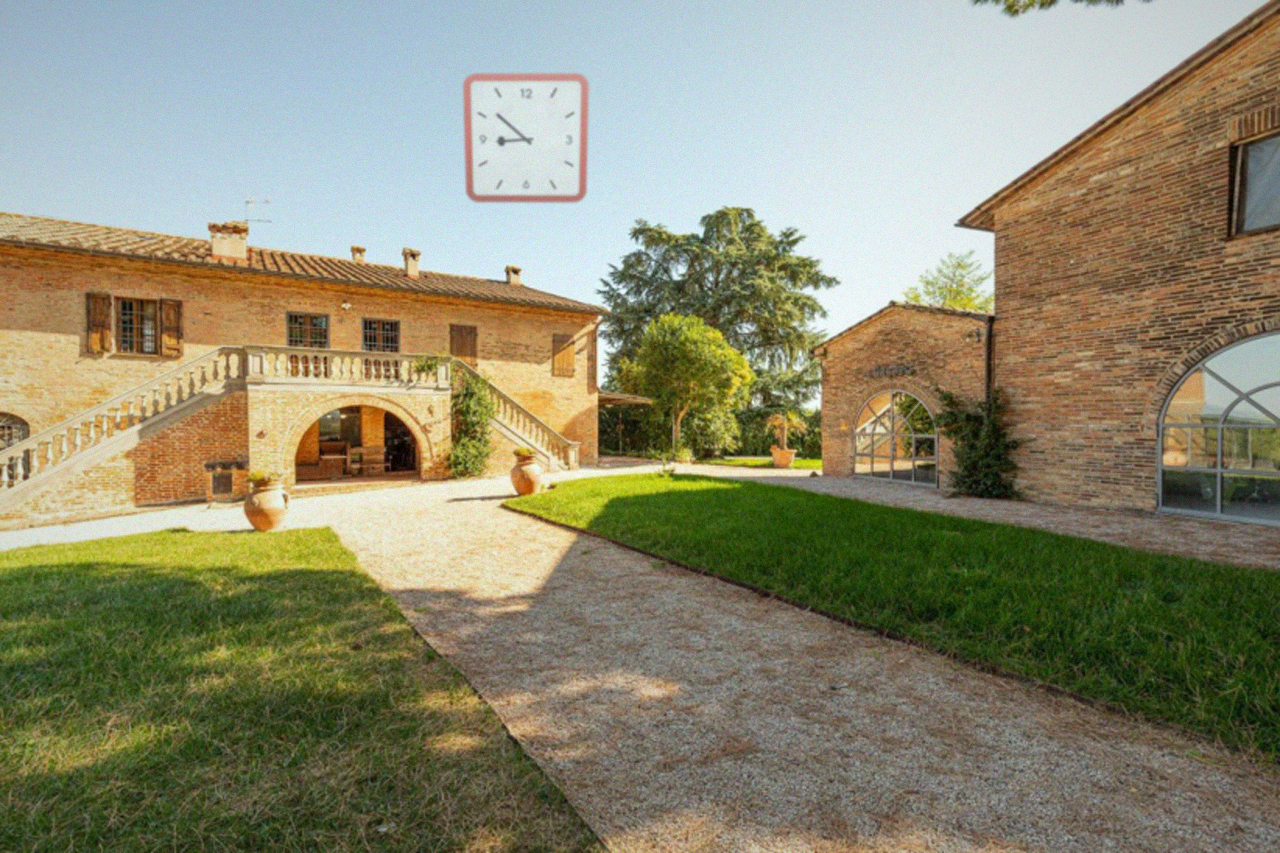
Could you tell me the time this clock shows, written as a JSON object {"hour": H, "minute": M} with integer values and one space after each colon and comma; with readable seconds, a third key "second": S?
{"hour": 8, "minute": 52}
